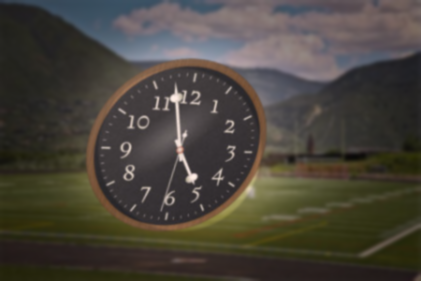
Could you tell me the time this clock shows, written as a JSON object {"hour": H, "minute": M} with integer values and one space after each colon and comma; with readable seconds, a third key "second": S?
{"hour": 4, "minute": 57, "second": 31}
